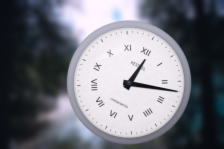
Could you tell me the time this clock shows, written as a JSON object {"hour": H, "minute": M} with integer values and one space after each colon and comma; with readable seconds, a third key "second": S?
{"hour": 12, "minute": 12}
